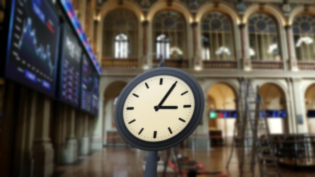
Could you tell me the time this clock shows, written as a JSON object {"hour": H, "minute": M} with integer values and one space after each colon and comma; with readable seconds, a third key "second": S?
{"hour": 3, "minute": 5}
